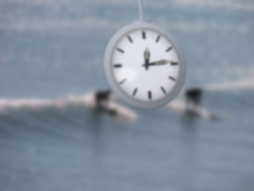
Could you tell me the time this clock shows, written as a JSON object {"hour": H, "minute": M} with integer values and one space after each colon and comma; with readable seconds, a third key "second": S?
{"hour": 12, "minute": 14}
